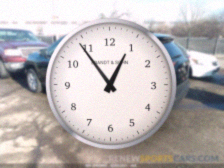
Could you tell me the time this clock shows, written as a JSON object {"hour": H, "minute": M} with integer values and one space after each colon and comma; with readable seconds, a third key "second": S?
{"hour": 12, "minute": 54}
